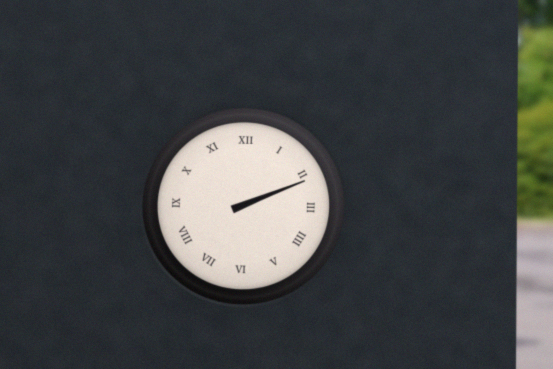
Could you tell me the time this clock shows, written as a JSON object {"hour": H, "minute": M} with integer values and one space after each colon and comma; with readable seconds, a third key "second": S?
{"hour": 2, "minute": 11}
